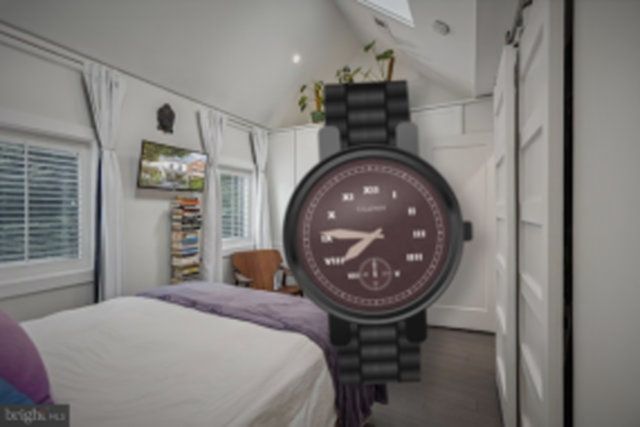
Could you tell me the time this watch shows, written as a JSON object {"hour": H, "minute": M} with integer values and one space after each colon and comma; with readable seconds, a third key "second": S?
{"hour": 7, "minute": 46}
